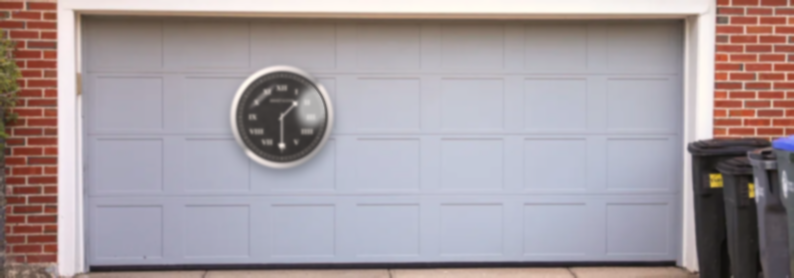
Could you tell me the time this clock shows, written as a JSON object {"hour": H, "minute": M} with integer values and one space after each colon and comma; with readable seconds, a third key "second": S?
{"hour": 1, "minute": 30}
